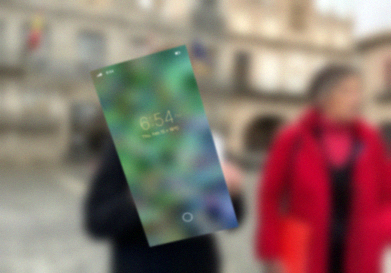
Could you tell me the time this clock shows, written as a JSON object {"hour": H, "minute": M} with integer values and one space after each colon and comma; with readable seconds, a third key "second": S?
{"hour": 6, "minute": 54}
